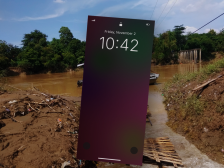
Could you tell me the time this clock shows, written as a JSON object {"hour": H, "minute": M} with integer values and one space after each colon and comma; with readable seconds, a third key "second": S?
{"hour": 10, "minute": 42}
